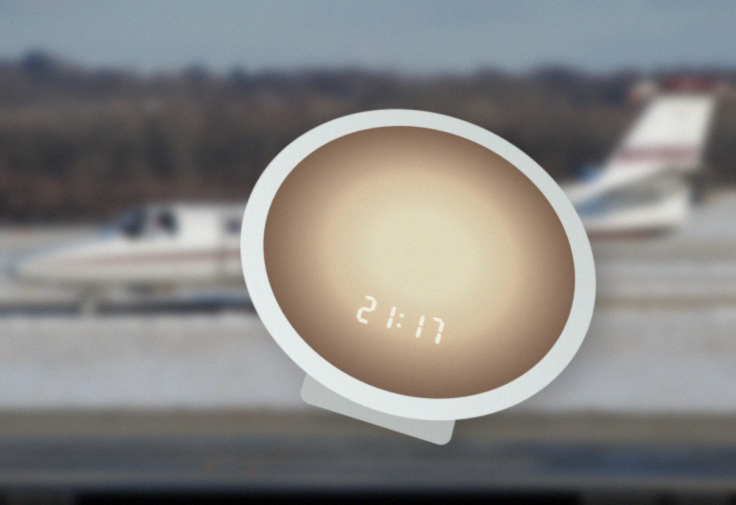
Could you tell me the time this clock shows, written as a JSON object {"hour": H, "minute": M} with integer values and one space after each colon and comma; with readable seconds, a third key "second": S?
{"hour": 21, "minute": 17}
